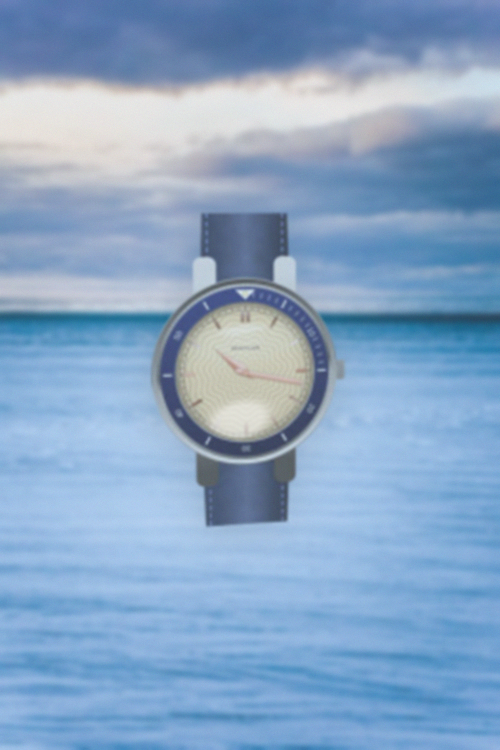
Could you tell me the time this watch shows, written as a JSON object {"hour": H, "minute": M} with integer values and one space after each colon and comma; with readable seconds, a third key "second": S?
{"hour": 10, "minute": 17}
